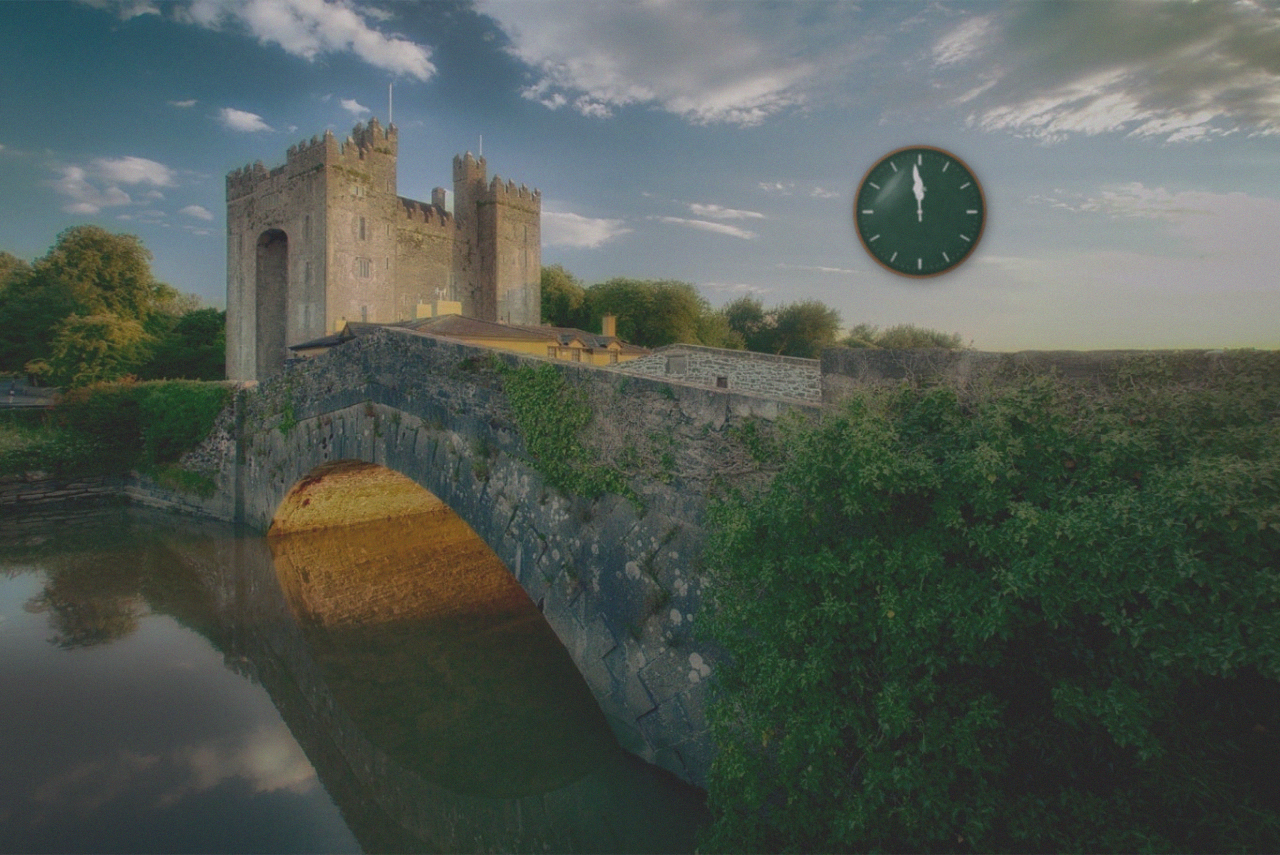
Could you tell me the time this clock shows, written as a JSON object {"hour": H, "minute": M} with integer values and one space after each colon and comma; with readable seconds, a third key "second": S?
{"hour": 11, "minute": 59}
